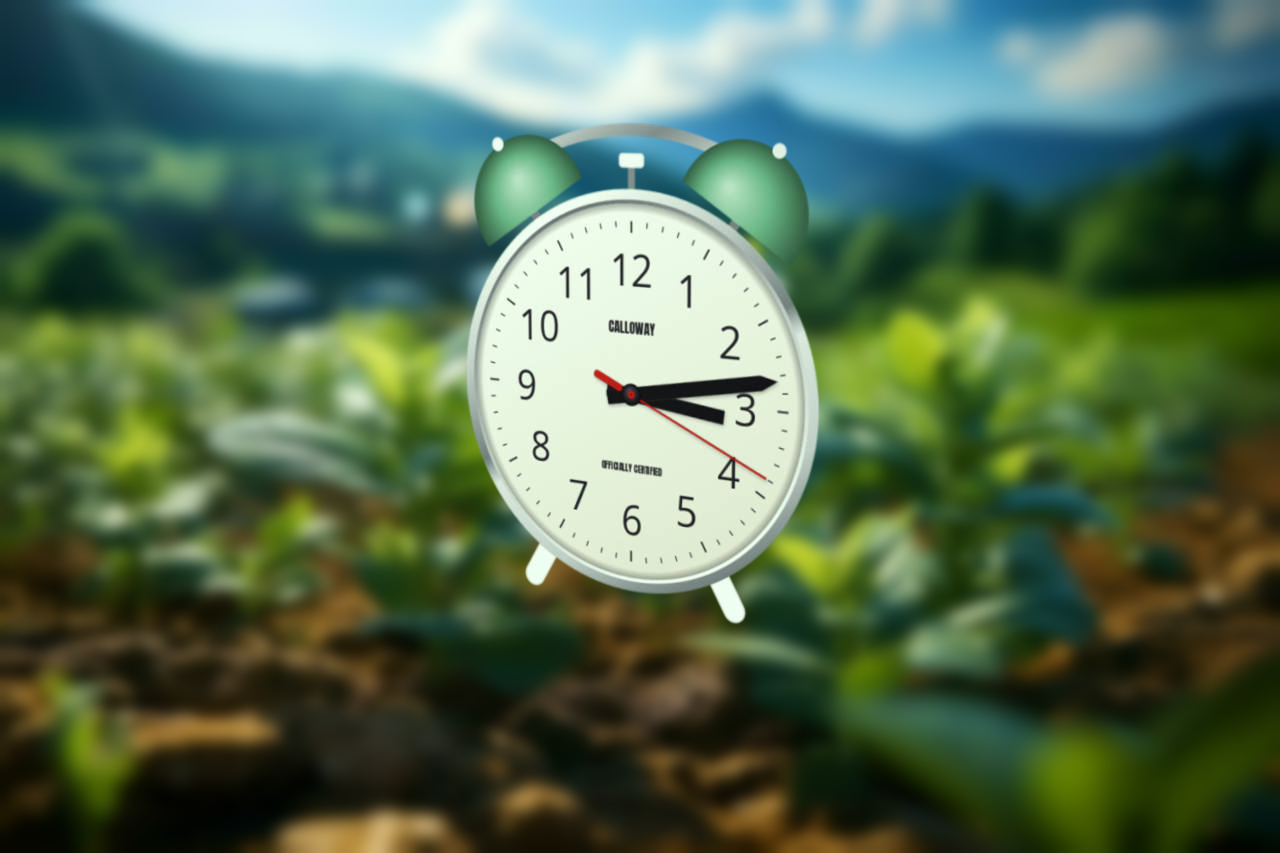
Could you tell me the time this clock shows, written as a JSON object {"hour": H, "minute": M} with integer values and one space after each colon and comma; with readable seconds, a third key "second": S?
{"hour": 3, "minute": 13, "second": 19}
